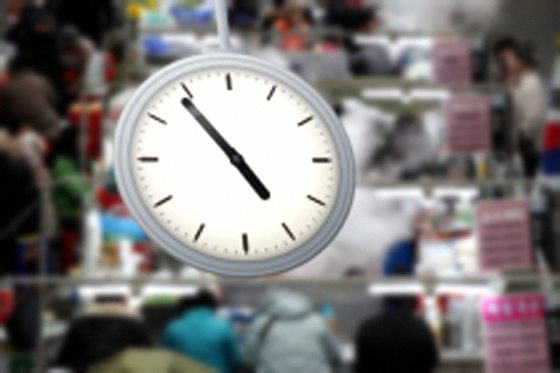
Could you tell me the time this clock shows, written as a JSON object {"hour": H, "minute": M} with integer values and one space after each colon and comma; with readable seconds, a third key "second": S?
{"hour": 4, "minute": 54}
